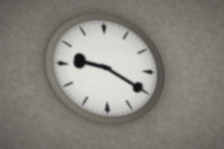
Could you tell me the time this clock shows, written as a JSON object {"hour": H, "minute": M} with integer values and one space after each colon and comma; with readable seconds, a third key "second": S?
{"hour": 9, "minute": 20}
